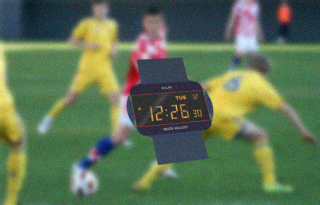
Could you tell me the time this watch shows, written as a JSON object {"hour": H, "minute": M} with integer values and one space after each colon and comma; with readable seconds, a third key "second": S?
{"hour": 12, "minute": 26, "second": 30}
